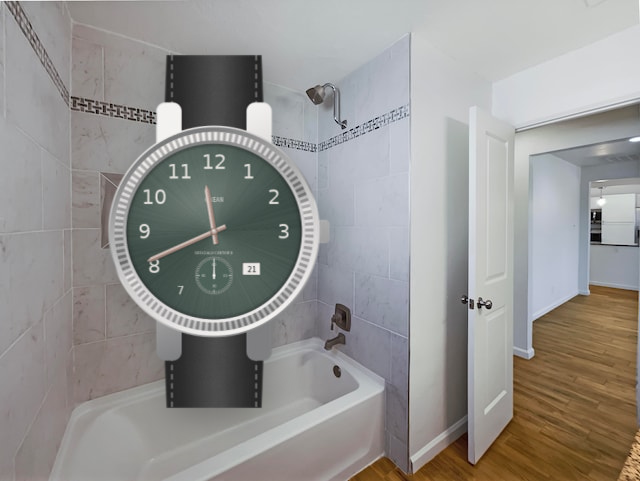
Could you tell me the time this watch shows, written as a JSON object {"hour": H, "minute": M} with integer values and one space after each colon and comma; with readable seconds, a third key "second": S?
{"hour": 11, "minute": 41}
